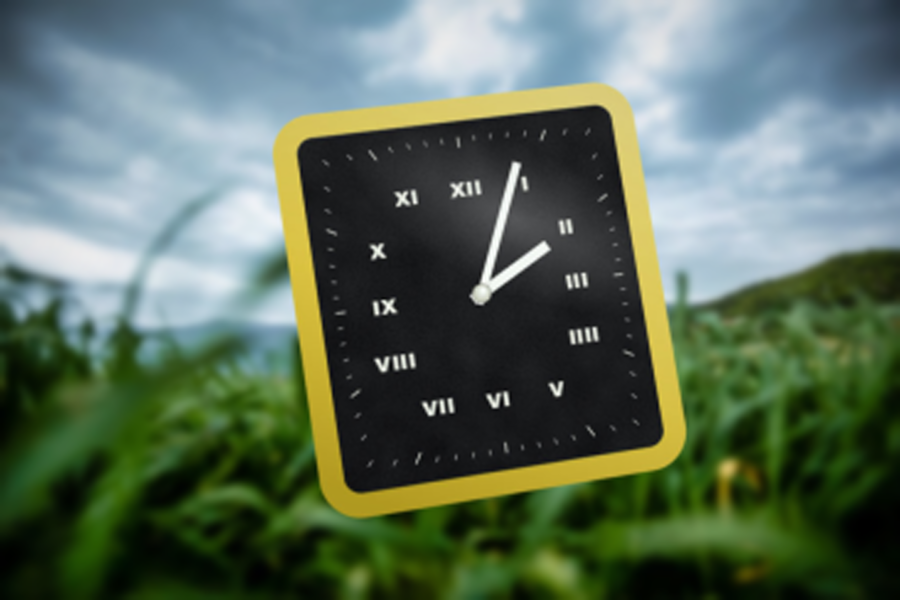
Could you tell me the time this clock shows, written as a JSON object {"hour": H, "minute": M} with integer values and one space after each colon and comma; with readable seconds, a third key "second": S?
{"hour": 2, "minute": 4}
